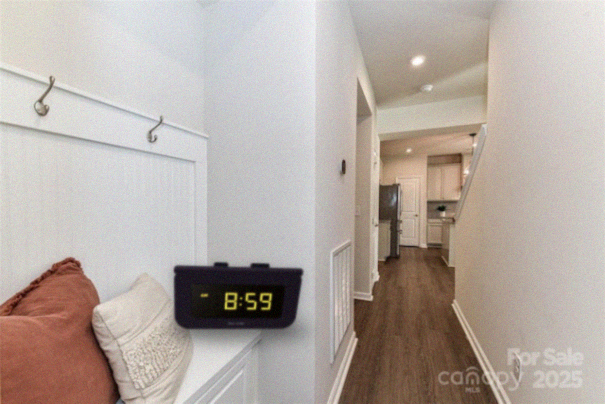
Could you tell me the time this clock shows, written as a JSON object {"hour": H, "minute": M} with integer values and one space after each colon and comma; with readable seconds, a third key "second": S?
{"hour": 8, "minute": 59}
